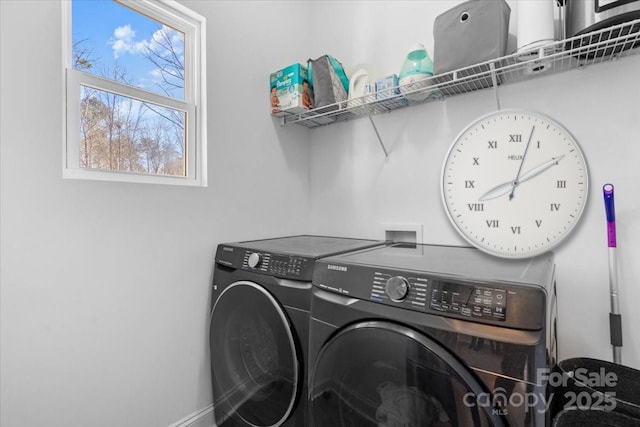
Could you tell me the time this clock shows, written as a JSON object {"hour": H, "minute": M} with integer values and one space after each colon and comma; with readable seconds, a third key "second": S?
{"hour": 8, "minute": 10, "second": 3}
